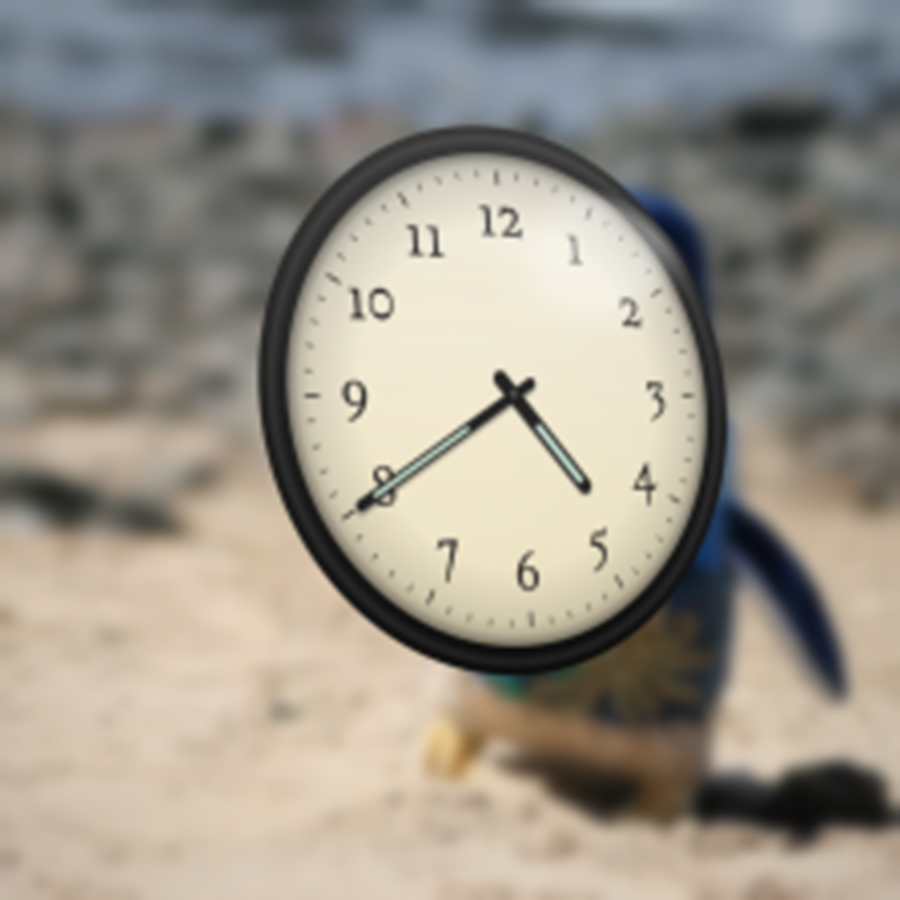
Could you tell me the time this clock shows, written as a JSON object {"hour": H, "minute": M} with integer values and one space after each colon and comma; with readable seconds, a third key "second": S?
{"hour": 4, "minute": 40}
